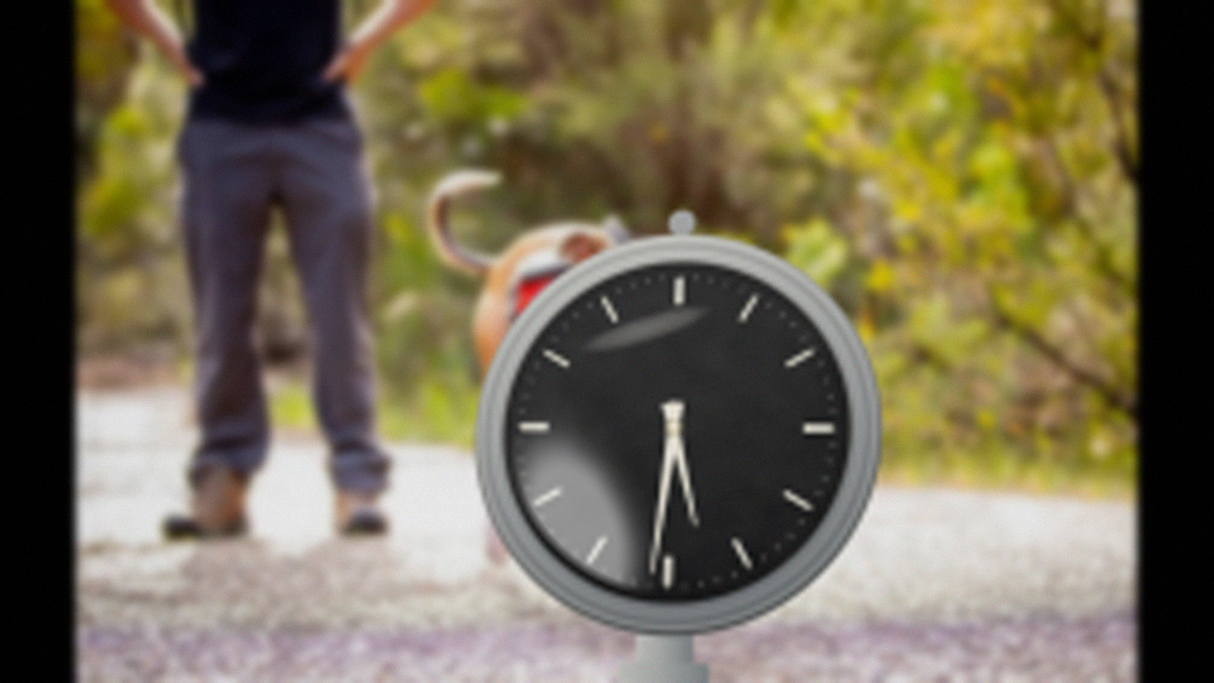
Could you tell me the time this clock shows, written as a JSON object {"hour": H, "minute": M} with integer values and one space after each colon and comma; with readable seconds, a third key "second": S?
{"hour": 5, "minute": 31}
